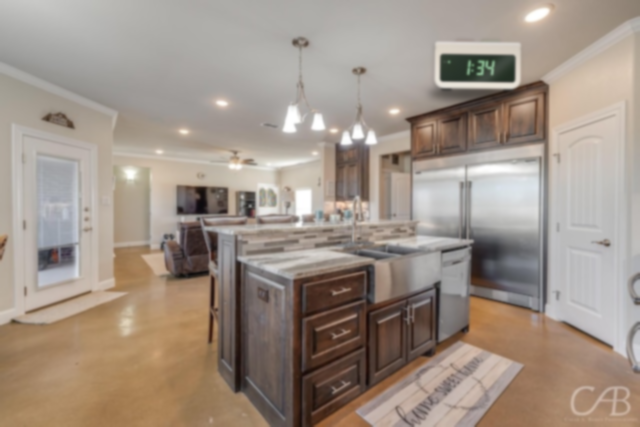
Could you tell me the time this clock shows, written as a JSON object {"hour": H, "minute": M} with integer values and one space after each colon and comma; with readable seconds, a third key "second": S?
{"hour": 1, "minute": 34}
